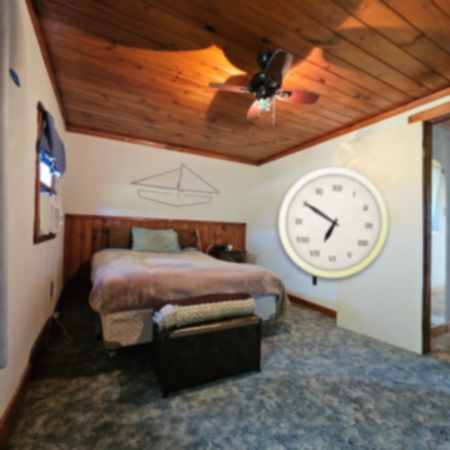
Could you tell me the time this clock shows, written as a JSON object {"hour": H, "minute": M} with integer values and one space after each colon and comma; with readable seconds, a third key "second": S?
{"hour": 6, "minute": 50}
